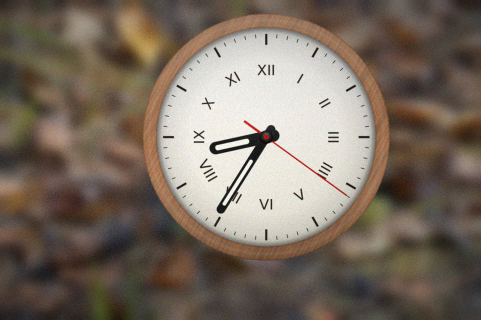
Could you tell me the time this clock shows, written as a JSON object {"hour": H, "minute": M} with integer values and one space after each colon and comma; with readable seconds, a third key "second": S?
{"hour": 8, "minute": 35, "second": 21}
